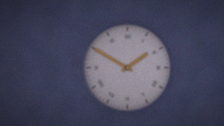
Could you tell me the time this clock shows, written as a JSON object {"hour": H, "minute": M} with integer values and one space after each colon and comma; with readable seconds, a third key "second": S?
{"hour": 1, "minute": 50}
